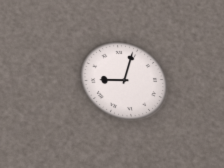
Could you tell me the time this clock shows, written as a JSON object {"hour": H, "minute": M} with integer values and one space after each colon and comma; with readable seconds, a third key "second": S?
{"hour": 9, "minute": 4}
